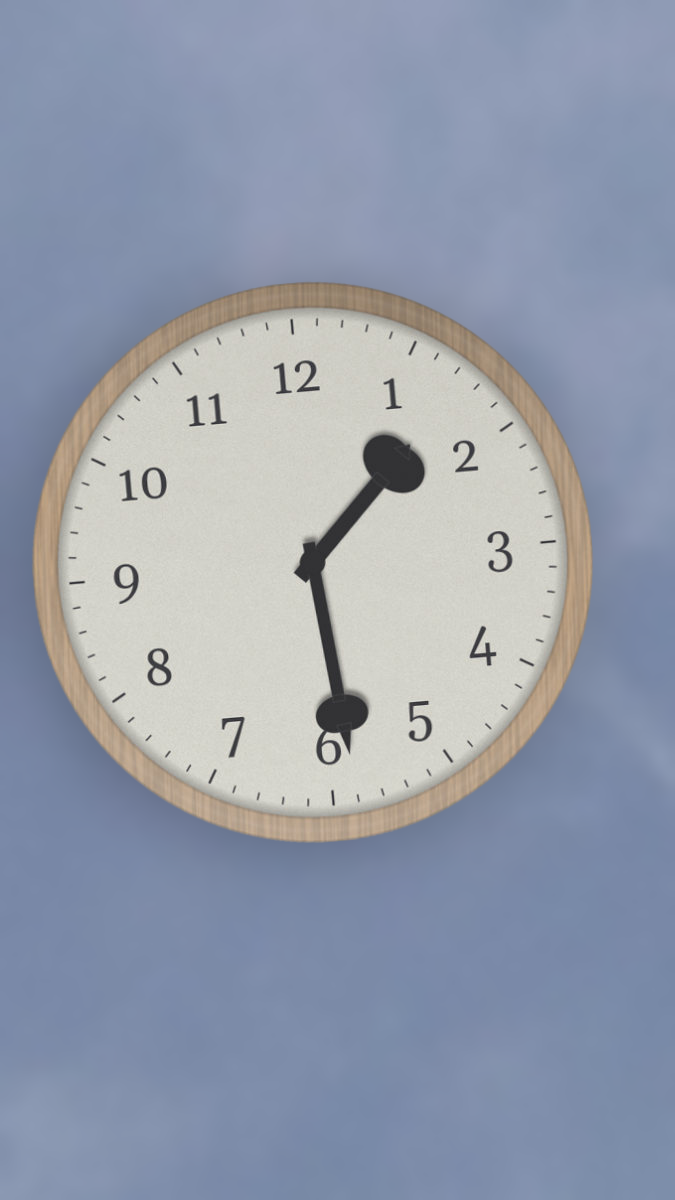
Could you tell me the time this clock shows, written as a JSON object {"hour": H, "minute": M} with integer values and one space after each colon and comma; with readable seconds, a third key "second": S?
{"hour": 1, "minute": 29}
